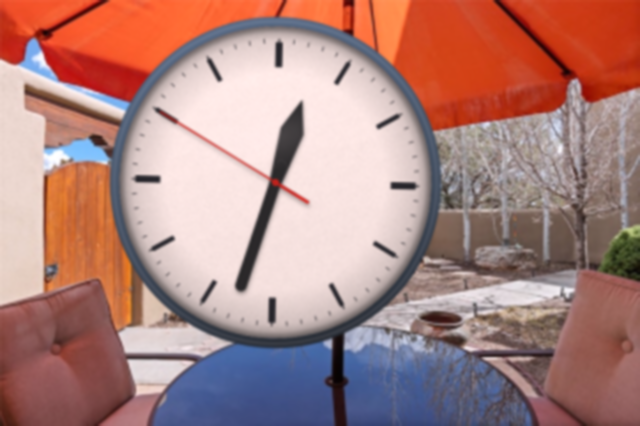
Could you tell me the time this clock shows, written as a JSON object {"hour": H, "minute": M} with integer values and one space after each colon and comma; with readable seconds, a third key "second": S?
{"hour": 12, "minute": 32, "second": 50}
